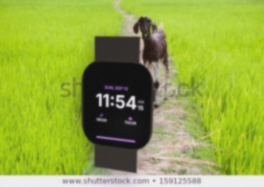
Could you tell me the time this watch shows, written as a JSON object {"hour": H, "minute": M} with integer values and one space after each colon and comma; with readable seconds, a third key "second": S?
{"hour": 11, "minute": 54}
